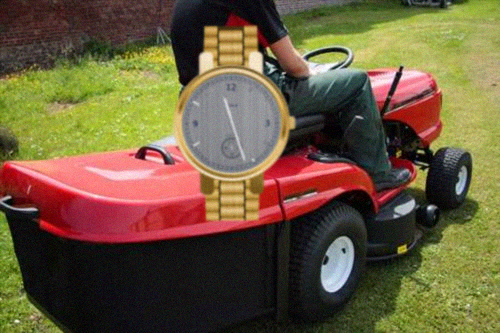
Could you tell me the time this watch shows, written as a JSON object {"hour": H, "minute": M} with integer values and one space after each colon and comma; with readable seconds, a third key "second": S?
{"hour": 11, "minute": 27}
